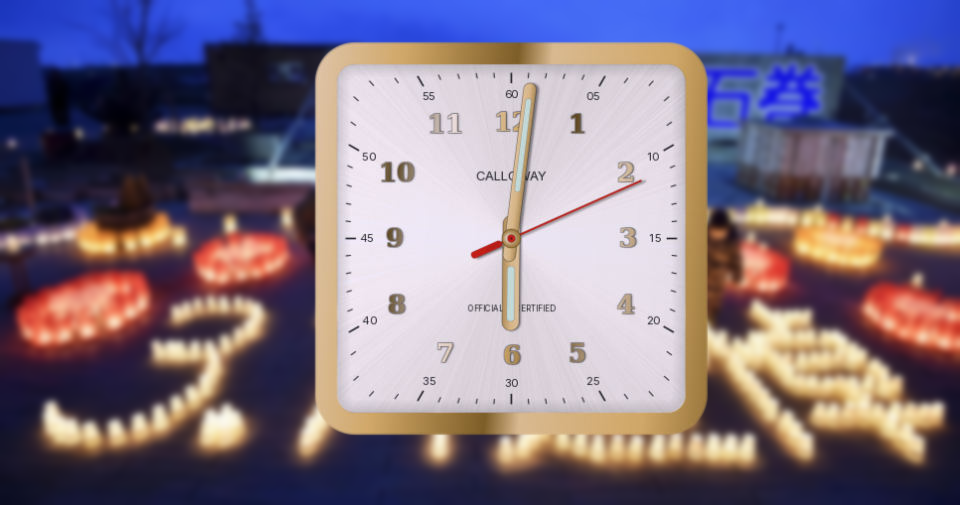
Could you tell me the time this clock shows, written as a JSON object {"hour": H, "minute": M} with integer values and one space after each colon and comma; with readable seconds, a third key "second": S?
{"hour": 6, "minute": 1, "second": 11}
